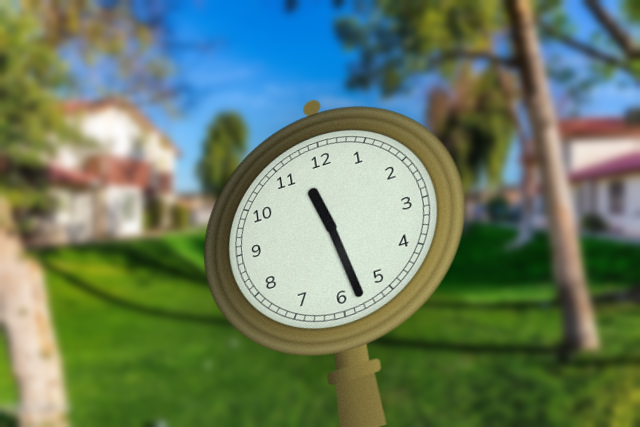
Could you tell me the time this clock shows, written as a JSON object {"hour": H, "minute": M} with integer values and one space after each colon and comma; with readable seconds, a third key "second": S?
{"hour": 11, "minute": 28}
